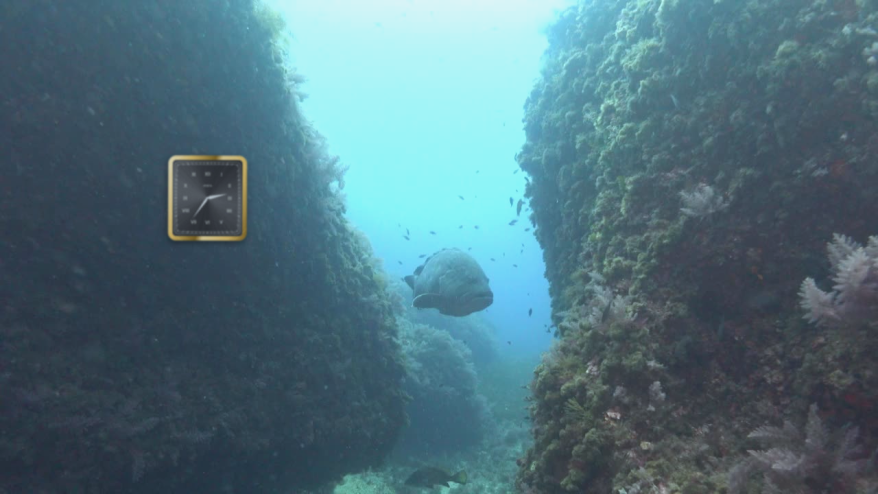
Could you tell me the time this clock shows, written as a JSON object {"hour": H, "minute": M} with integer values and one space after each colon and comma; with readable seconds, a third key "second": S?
{"hour": 2, "minute": 36}
